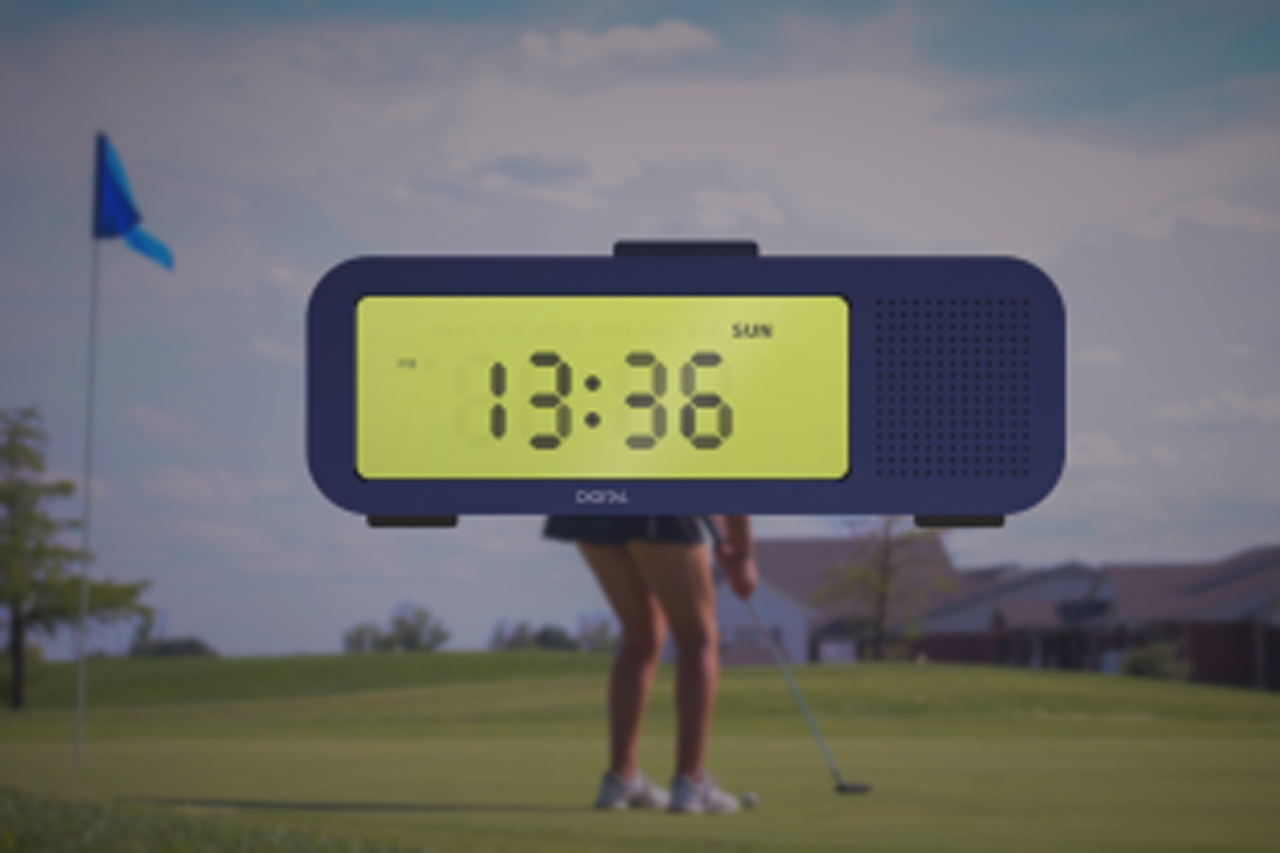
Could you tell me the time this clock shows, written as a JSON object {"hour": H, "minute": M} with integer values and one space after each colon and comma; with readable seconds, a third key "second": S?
{"hour": 13, "minute": 36}
